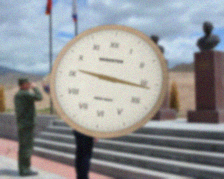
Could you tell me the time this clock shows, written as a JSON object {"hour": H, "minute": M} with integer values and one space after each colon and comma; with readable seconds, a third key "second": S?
{"hour": 9, "minute": 16}
